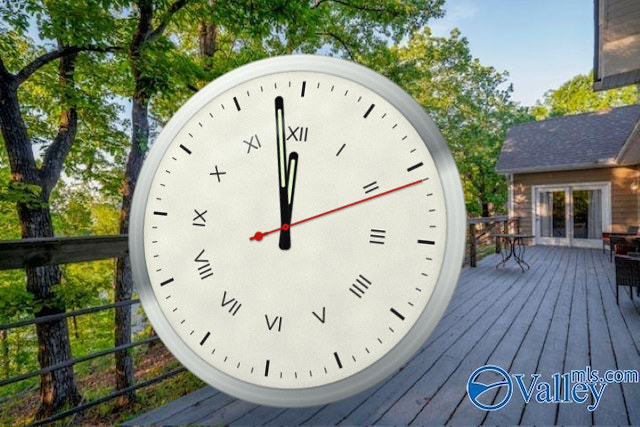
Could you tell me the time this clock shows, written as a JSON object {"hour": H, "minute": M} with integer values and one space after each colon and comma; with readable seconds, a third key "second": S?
{"hour": 11, "minute": 58, "second": 11}
